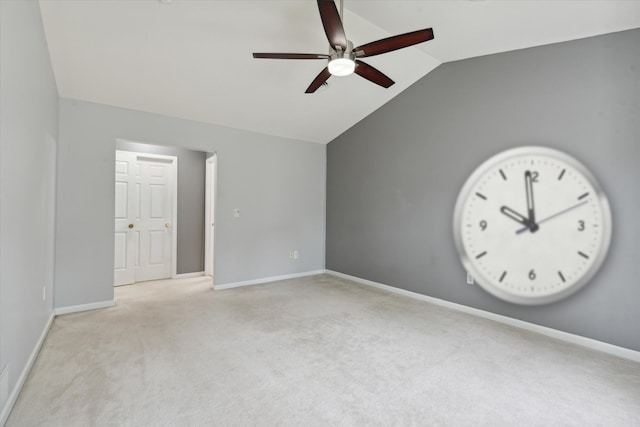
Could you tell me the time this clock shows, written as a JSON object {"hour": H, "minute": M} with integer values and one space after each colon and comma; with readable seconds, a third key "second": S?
{"hour": 9, "minute": 59, "second": 11}
